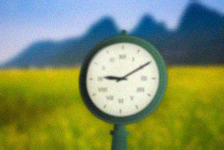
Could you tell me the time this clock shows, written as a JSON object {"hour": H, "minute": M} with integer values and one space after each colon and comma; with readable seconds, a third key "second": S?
{"hour": 9, "minute": 10}
